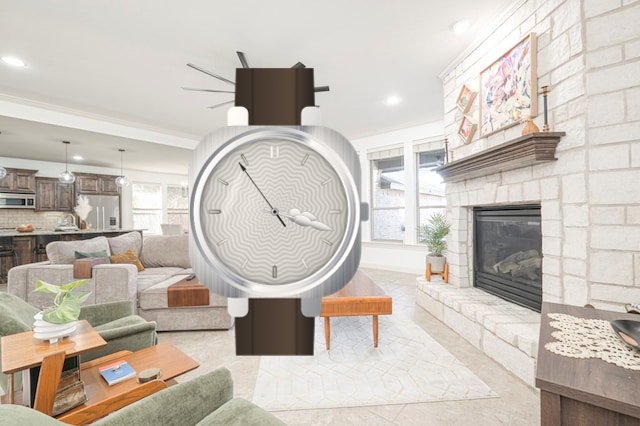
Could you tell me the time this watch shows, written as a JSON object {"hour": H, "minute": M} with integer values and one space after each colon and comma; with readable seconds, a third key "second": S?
{"hour": 3, "minute": 17, "second": 54}
